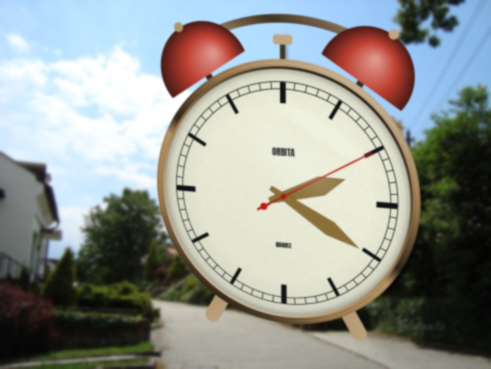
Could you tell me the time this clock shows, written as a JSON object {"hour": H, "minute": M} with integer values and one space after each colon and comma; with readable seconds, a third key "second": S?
{"hour": 2, "minute": 20, "second": 10}
